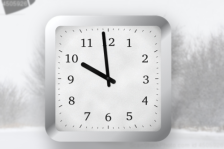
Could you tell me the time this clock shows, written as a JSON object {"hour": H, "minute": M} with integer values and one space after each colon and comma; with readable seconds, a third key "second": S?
{"hour": 9, "minute": 59}
